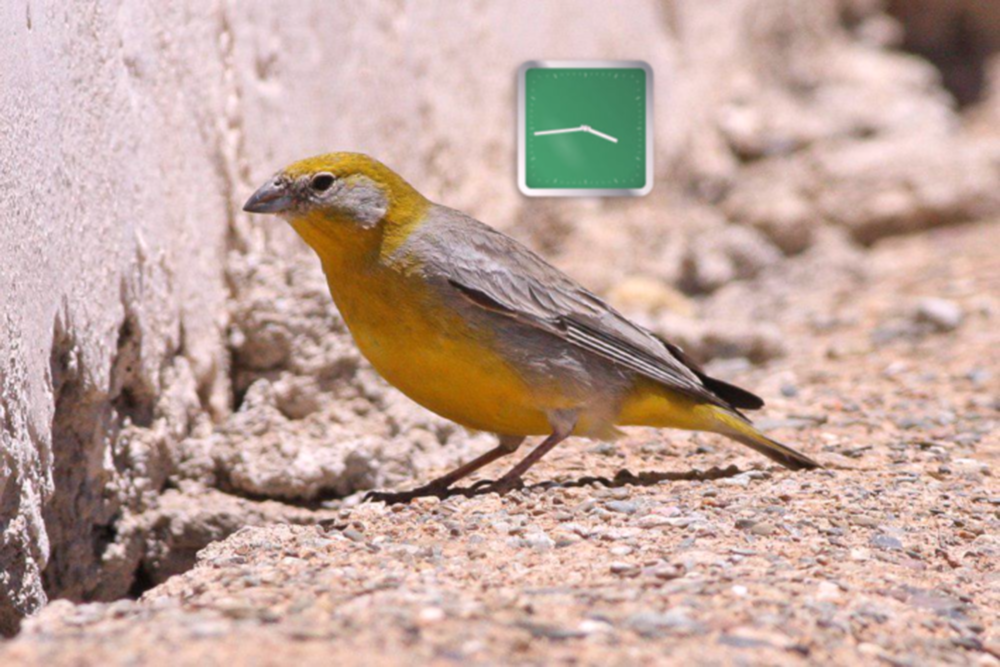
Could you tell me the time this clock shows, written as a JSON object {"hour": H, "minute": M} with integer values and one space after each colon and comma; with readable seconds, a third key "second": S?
{"hour": 3, "minute": 44}
